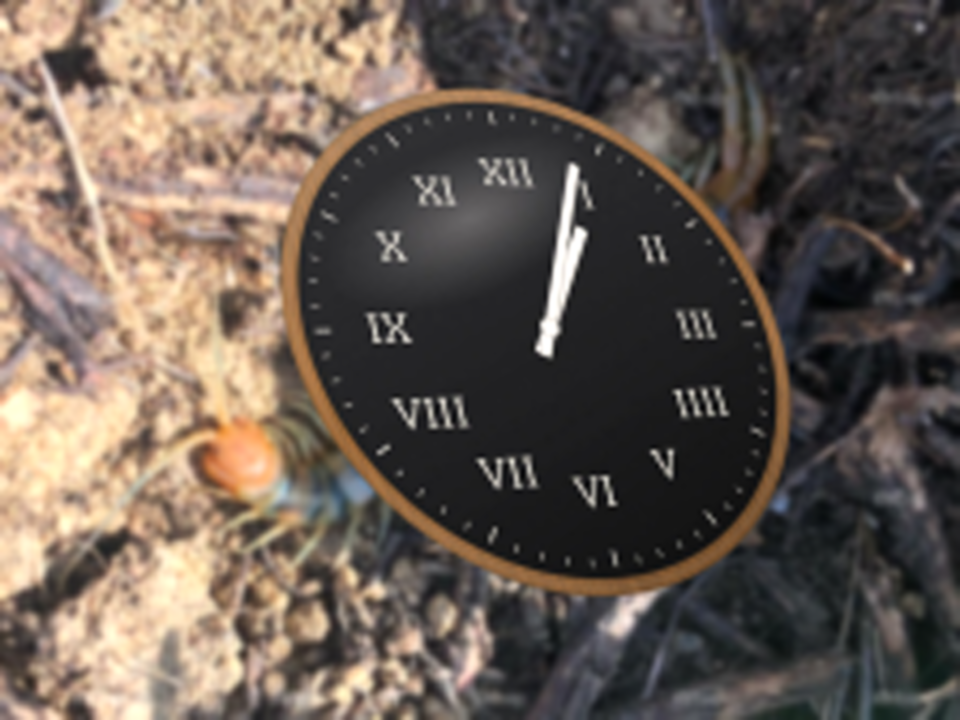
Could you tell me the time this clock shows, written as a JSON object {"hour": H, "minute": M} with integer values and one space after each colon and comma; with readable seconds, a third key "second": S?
{"hour": 1, "minute": 4}
